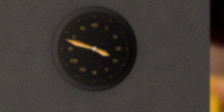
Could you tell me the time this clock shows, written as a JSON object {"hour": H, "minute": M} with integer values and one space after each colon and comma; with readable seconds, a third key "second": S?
{"hour": 3, "minute": 48}
